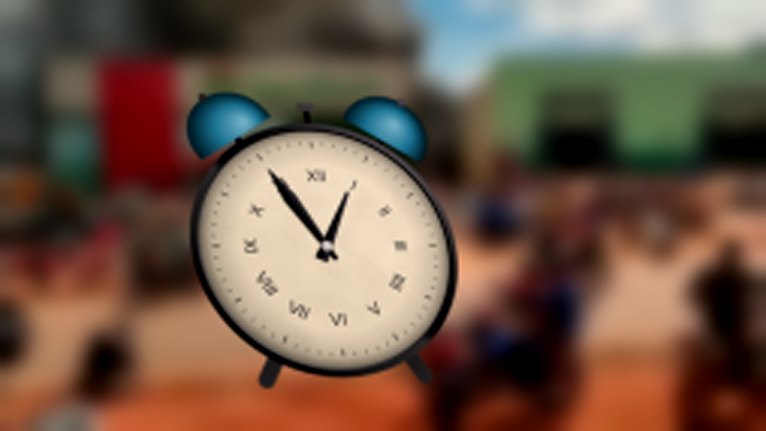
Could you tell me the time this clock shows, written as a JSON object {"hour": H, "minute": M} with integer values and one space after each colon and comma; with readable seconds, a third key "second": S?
{"hour": 12, "minute": 55}
